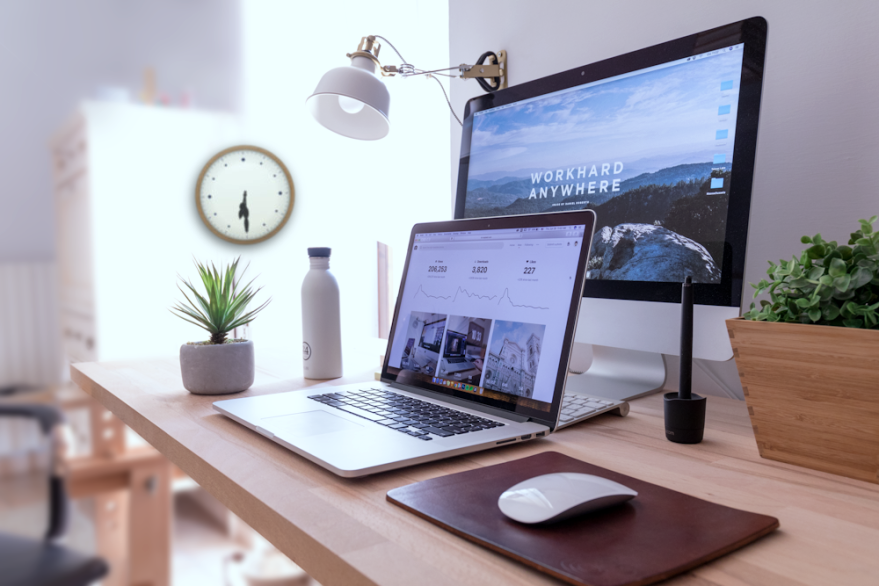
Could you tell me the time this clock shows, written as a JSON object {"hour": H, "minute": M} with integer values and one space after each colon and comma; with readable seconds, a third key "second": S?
{"hour": 6, "minute": 30}
